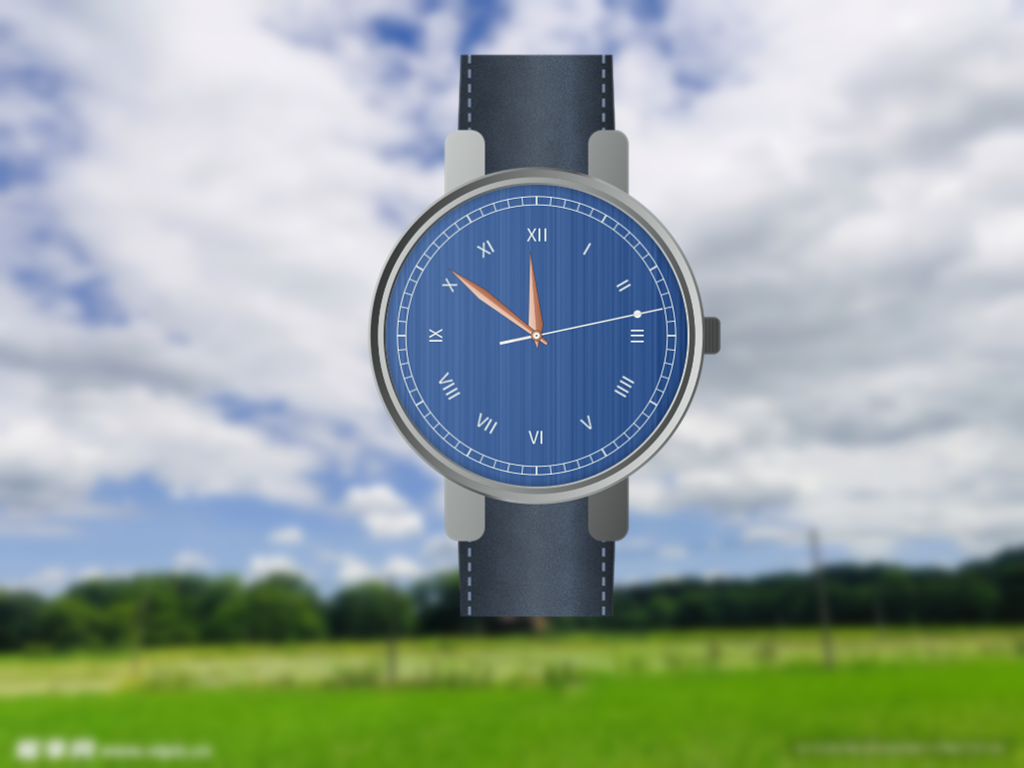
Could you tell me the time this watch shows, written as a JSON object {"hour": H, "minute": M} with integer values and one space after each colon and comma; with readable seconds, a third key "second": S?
{"hour": 11, "minute": 51, "second": 13}
